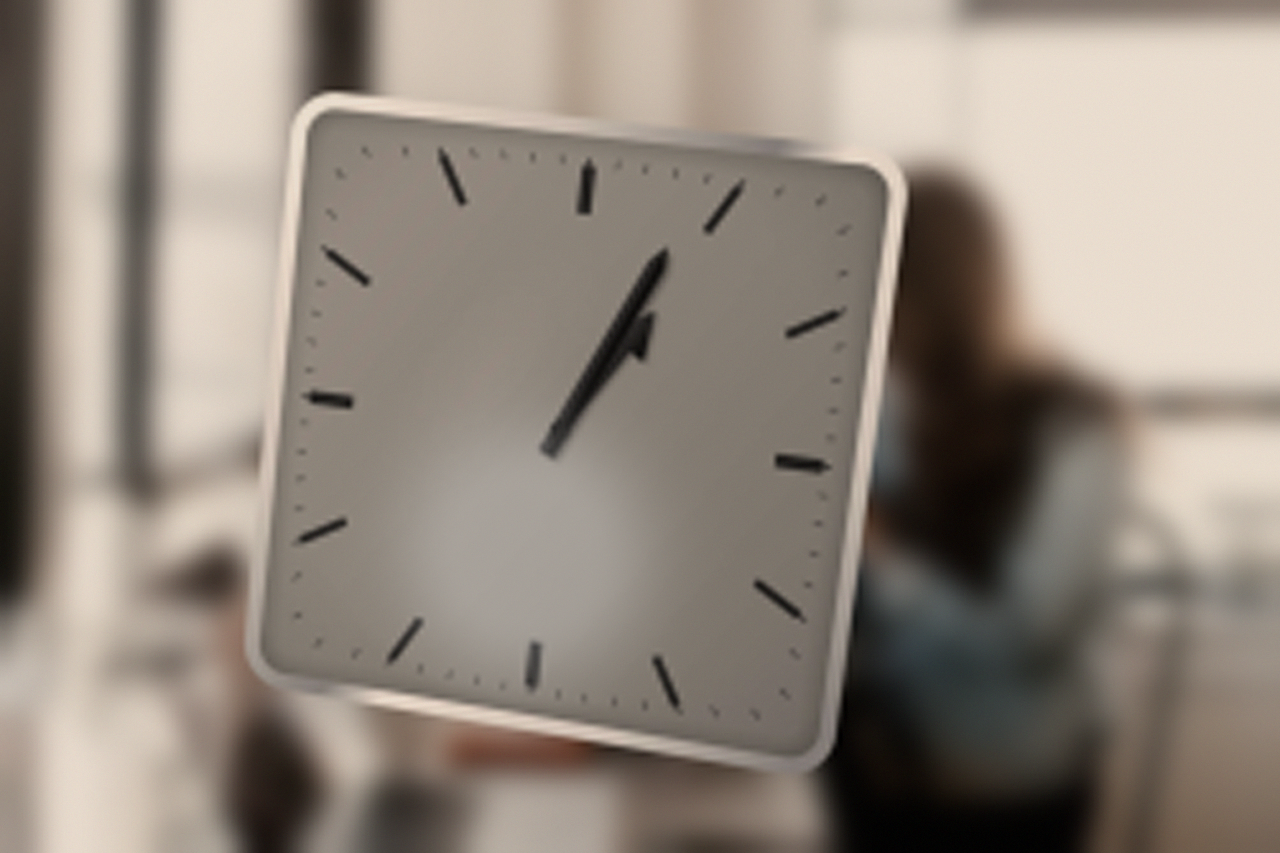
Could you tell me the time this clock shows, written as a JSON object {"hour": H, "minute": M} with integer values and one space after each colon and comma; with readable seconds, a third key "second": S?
{"hour": 1, "minute": 4}
